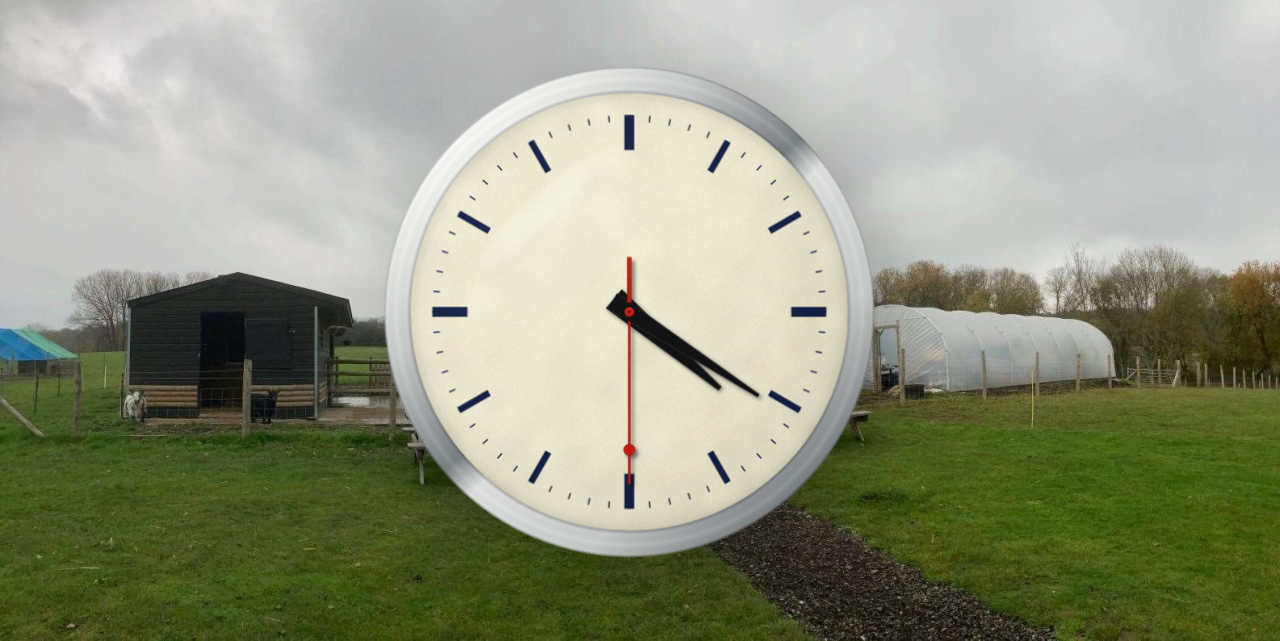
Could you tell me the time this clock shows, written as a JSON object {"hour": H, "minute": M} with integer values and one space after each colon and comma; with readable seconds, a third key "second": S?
{"hour": 4, "minute": 20, "second": 30}
